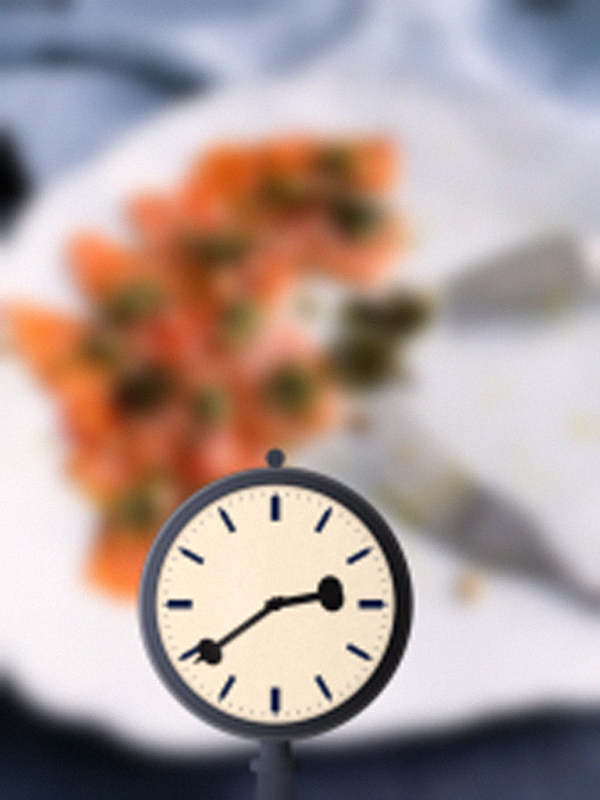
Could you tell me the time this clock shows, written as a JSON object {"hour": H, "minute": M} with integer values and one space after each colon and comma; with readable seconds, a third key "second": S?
{"hour": 2, "minute": 39}
